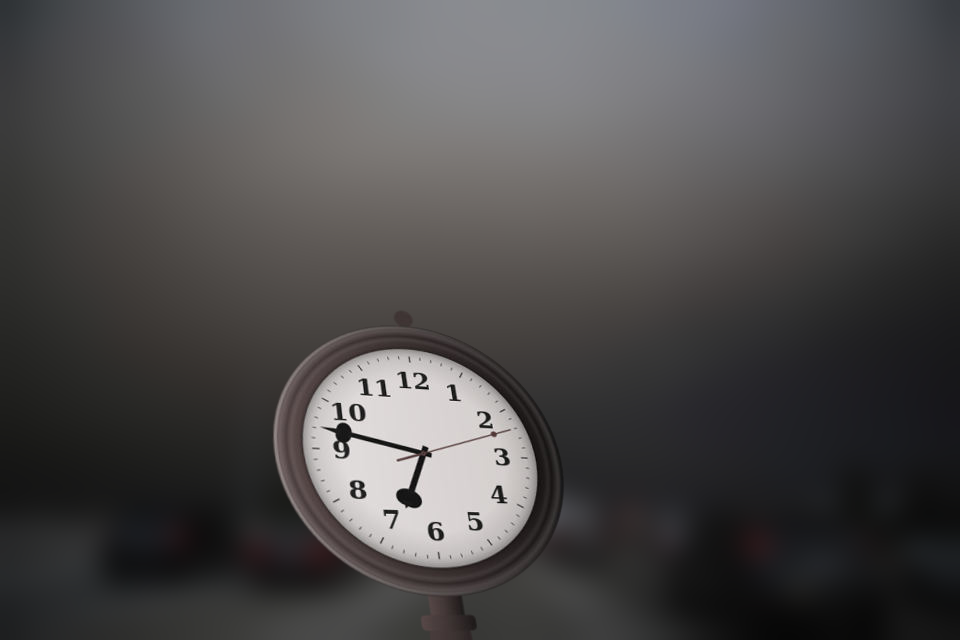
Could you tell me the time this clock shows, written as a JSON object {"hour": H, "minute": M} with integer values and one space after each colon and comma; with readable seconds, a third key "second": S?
{"hour": 6, "minute": 47, "second": 12}
